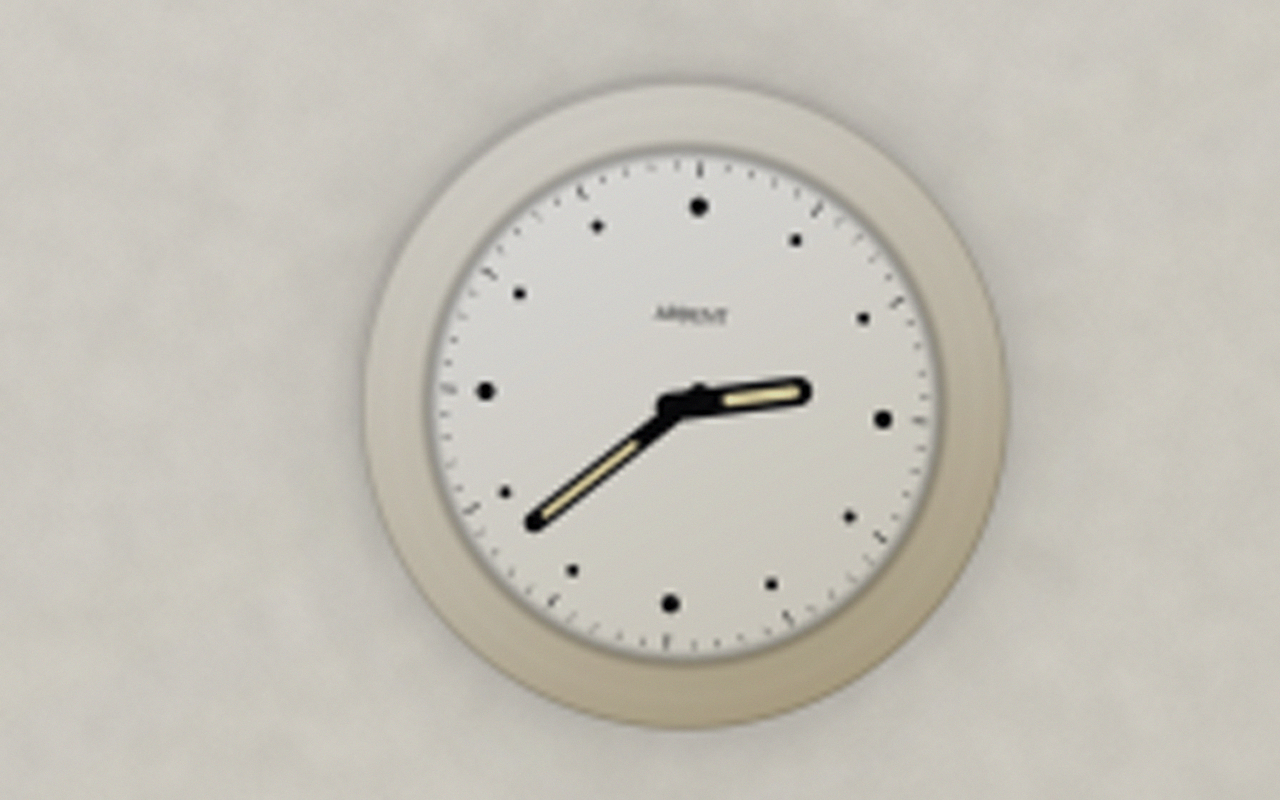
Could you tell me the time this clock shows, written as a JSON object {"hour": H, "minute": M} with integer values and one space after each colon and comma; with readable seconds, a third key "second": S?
{"hour": 2, "minute": 38}
